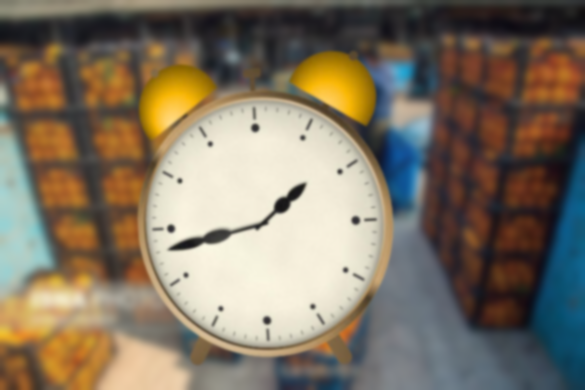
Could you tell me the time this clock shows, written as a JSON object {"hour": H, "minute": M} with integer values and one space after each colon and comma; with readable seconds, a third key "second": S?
{"hour": 1, "minute": 43}
